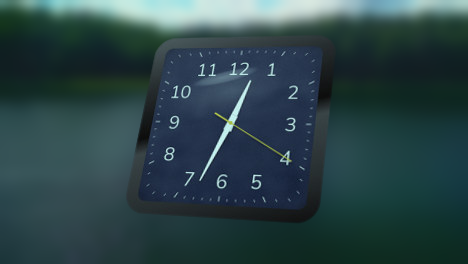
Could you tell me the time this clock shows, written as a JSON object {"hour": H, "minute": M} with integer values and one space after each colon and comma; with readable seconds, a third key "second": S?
{"hour": 12, "minute": 33, "second": 20}
